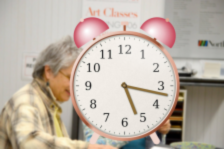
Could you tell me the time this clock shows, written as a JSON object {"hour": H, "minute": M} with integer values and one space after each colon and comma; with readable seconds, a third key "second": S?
{"hour": 5, "minute": 17}
